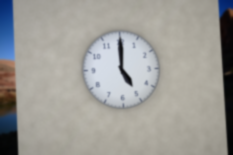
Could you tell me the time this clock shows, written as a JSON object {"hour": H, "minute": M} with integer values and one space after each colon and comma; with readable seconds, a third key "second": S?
{"hour": 5, "minute": 0}
